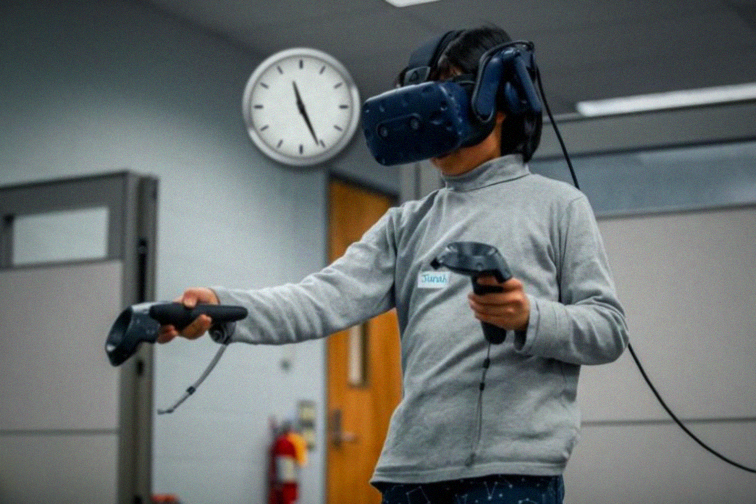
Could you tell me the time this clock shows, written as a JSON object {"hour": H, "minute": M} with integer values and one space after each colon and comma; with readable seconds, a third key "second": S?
{"hour": 11, "minute": 26}
